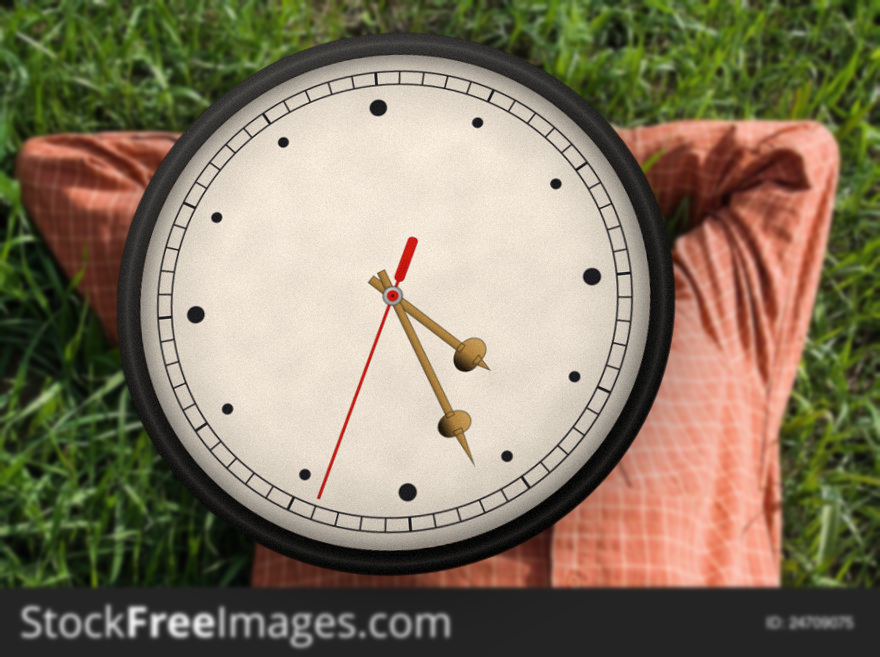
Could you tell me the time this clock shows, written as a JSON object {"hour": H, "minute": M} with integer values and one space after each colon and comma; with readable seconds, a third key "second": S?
{"hour": 4, "minute": 26, "second": 34}
